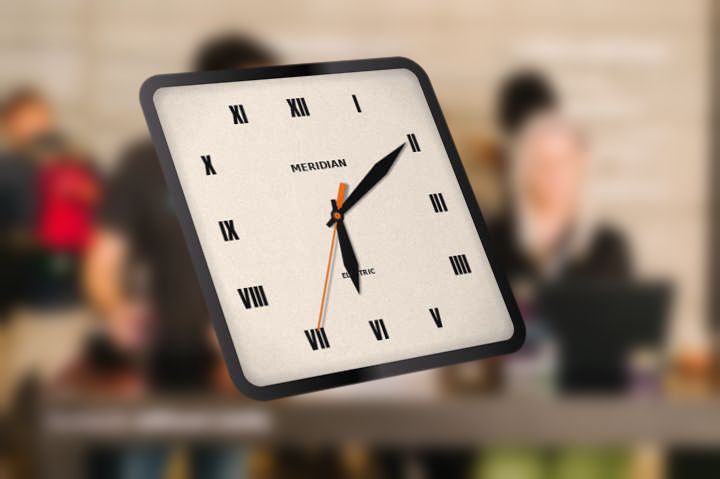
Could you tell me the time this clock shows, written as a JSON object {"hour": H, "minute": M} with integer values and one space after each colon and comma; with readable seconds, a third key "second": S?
{"hour": 6, "minute": 9, "second": 35}
